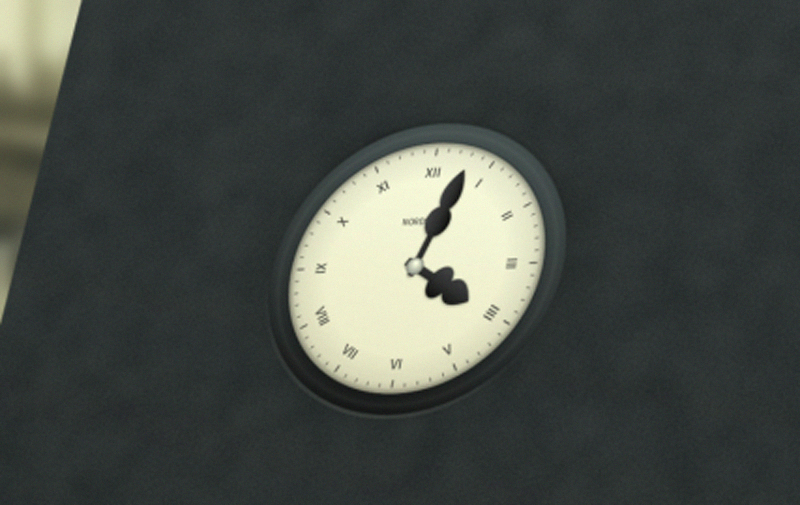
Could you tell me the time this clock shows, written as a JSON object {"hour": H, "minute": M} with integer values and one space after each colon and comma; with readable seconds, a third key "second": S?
{"hour": 4, "minute": 3}
